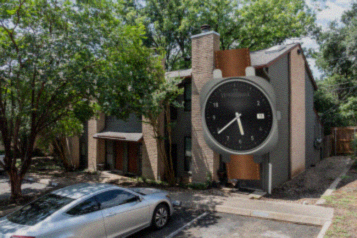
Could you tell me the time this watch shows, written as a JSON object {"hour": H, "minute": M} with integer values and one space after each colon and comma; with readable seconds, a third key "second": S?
{"hour": 5, "minute": 39}
